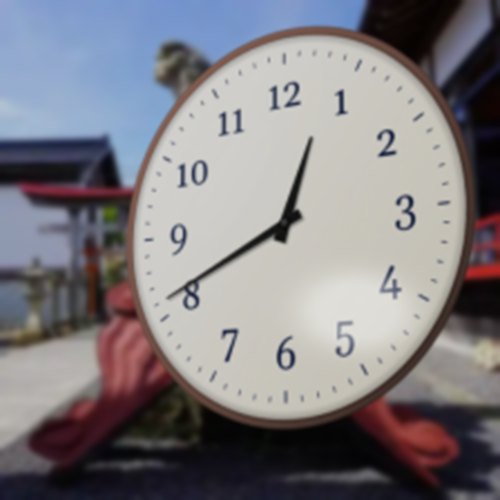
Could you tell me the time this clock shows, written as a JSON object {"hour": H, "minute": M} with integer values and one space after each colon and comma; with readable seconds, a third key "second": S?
{"hour": 12, "minute": 41}
